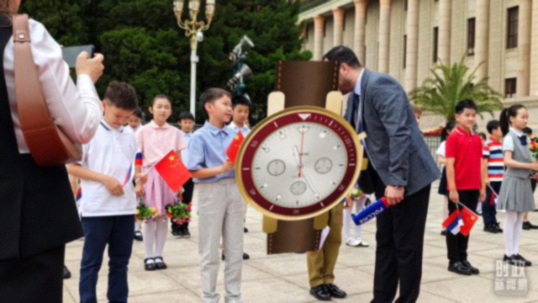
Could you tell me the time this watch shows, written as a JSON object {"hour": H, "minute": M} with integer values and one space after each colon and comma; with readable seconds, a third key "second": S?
{"hour": 11, "minute": 25}
